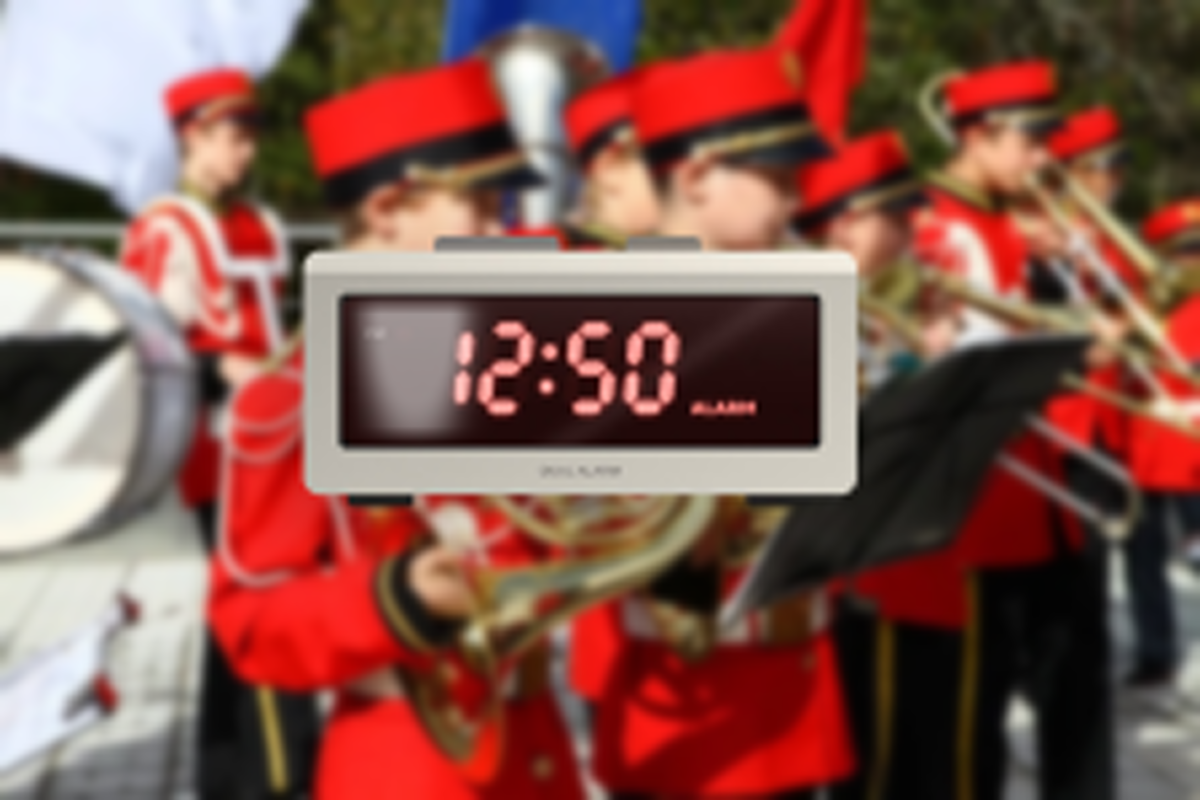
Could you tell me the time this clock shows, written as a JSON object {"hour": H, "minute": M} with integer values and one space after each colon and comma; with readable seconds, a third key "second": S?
{"hour": 12, "minute": 50}
